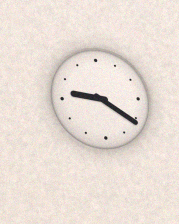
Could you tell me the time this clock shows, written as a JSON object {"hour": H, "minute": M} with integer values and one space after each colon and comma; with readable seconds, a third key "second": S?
{"hour": 9, "minute": 21}
